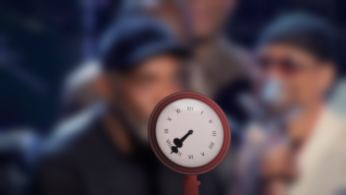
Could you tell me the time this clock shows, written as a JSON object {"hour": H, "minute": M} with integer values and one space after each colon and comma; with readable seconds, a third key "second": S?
{"hour": 7, "minute": 37}
